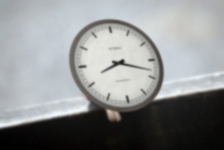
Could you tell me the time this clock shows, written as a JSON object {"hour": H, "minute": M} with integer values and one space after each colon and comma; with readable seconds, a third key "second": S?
{"hour": 8, "minute": 18}
